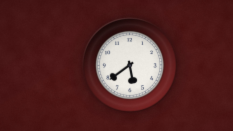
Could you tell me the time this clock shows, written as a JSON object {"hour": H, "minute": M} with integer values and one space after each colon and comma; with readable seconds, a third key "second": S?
{"hour": 5, "minute": 39}
